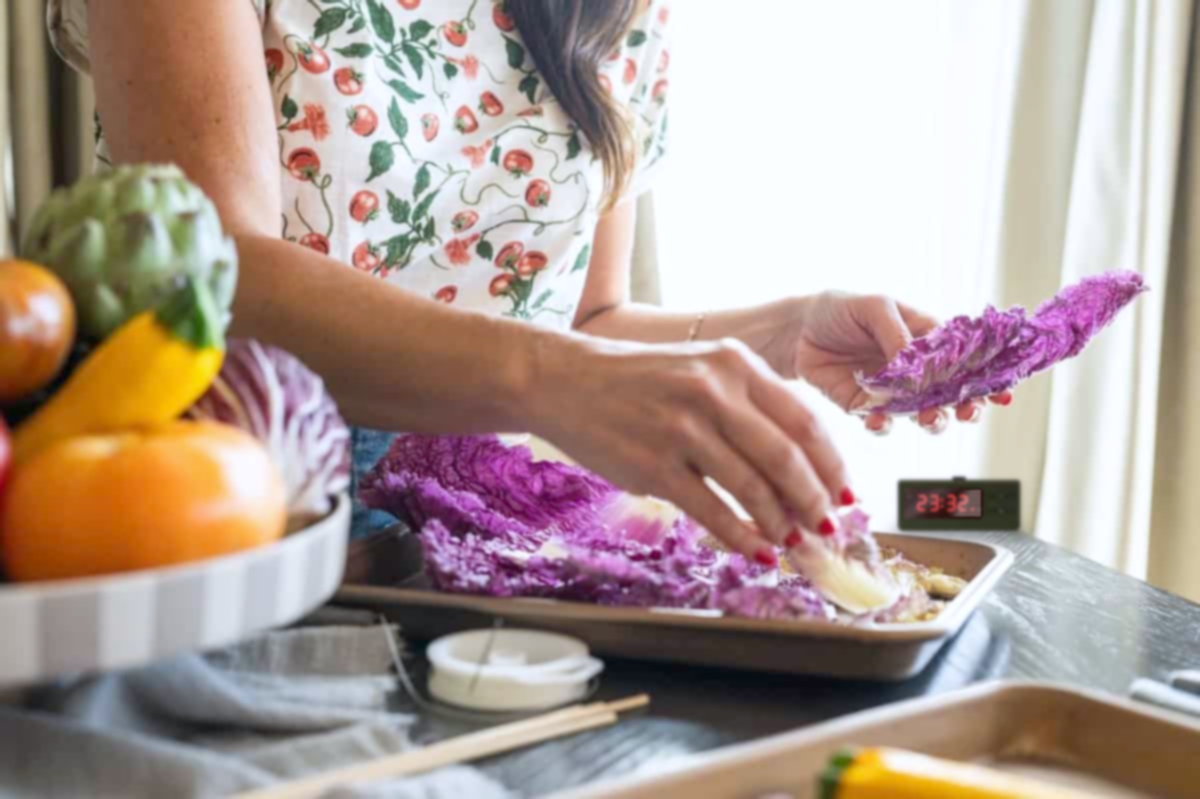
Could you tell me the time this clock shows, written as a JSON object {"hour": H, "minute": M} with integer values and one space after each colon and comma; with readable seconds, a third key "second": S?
{"hour": 23, "minute": 32}
